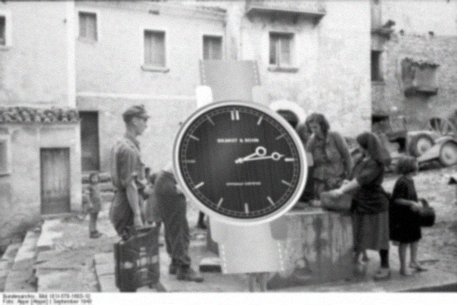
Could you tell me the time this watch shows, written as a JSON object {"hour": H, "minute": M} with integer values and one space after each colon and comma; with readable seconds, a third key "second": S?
{"hour": 2, "minute": 14}
